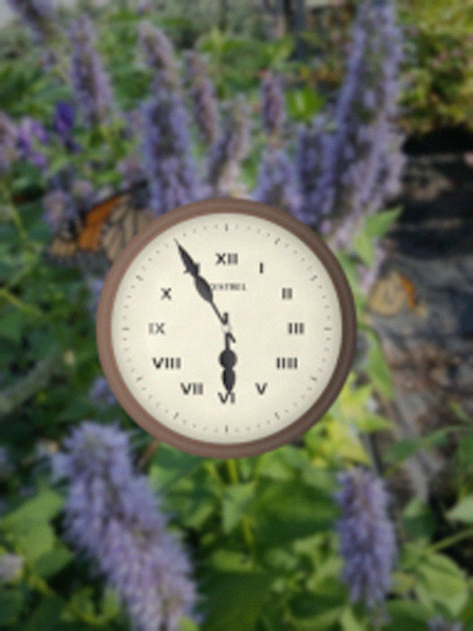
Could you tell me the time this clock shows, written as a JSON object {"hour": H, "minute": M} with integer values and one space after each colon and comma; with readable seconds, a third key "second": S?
{"hour": 5, "minute": 55}
